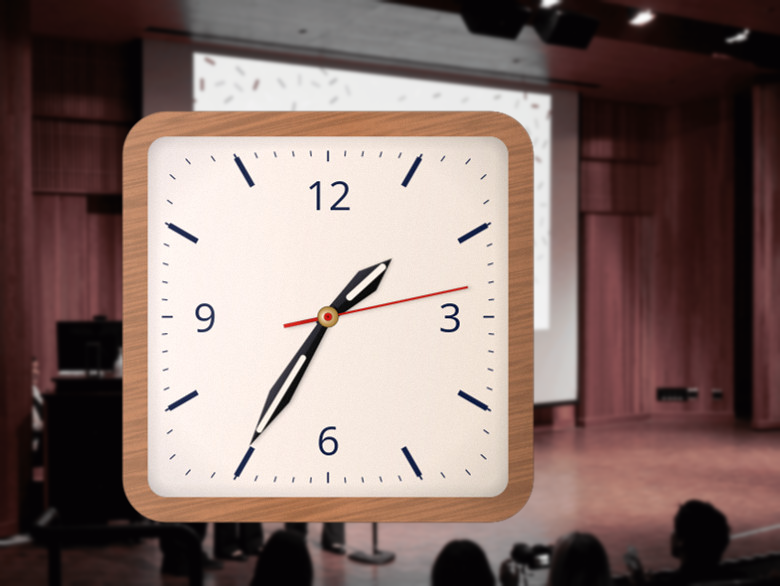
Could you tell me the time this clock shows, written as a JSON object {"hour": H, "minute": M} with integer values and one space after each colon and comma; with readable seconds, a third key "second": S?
{"hour": 1, "minute": 35, "second": 13}
